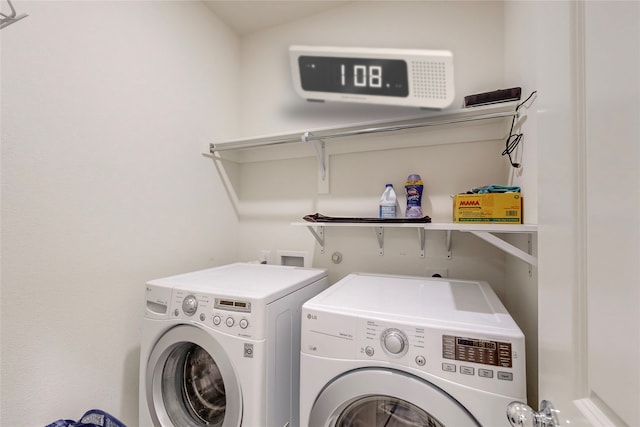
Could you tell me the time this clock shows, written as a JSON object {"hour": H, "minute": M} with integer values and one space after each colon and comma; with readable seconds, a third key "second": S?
{"hour": 1, "minute": 8}
